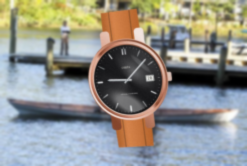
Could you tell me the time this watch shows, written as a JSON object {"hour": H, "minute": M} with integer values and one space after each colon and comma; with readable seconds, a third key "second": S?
{"hour": 9, "minute": 8}
